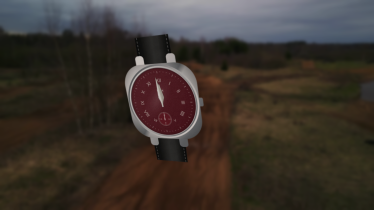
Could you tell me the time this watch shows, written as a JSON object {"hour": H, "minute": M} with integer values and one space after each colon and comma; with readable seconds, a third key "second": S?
{"hour": 11, "minute": 59}
